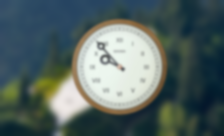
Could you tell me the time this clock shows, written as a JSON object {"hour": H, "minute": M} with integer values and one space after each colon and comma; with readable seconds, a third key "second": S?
{"hour": 9, "minute": 53}
